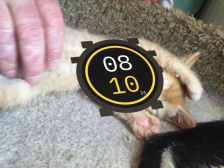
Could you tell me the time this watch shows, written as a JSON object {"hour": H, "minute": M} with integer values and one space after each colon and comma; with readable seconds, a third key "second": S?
{"hour": 8, "minute": 10}
